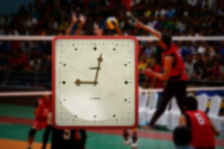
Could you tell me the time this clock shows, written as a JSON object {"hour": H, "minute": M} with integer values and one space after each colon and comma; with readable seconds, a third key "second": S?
{"hour": 9, "minute": 2}
